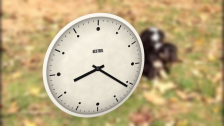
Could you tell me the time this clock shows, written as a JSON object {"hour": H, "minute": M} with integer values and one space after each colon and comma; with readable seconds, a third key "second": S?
{"hour": 8, "minute": 21}
